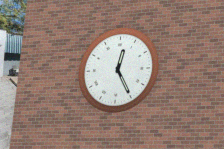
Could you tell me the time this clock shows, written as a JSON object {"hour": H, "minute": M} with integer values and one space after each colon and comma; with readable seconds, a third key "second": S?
{"hour": 12, "minute": 25}
